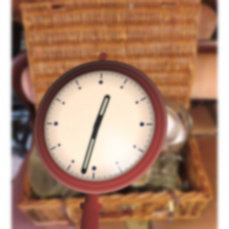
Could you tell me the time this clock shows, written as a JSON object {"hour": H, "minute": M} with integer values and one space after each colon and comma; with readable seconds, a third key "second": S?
{"hour": 12, "minute": 32}
